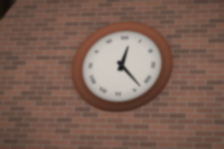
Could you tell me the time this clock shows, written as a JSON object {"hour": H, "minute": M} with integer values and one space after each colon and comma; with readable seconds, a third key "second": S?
{"hour": 12, "minute": 23}
